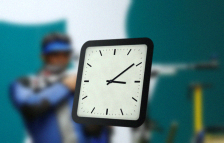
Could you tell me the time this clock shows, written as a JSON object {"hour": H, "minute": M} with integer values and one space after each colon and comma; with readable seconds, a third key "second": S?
{"hour": 3, "minute": 9}
